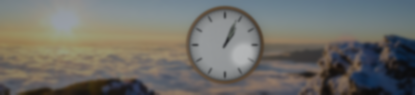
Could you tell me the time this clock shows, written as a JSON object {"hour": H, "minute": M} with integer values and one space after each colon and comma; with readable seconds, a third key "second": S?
{"hour": 1, "minute": 4}
